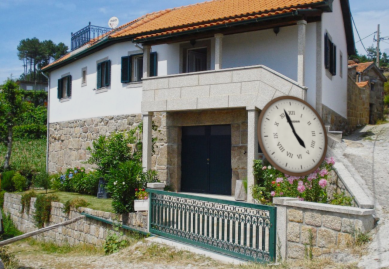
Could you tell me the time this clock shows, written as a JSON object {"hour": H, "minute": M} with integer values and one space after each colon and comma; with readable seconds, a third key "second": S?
{"hour": 4, "minute": 57}
